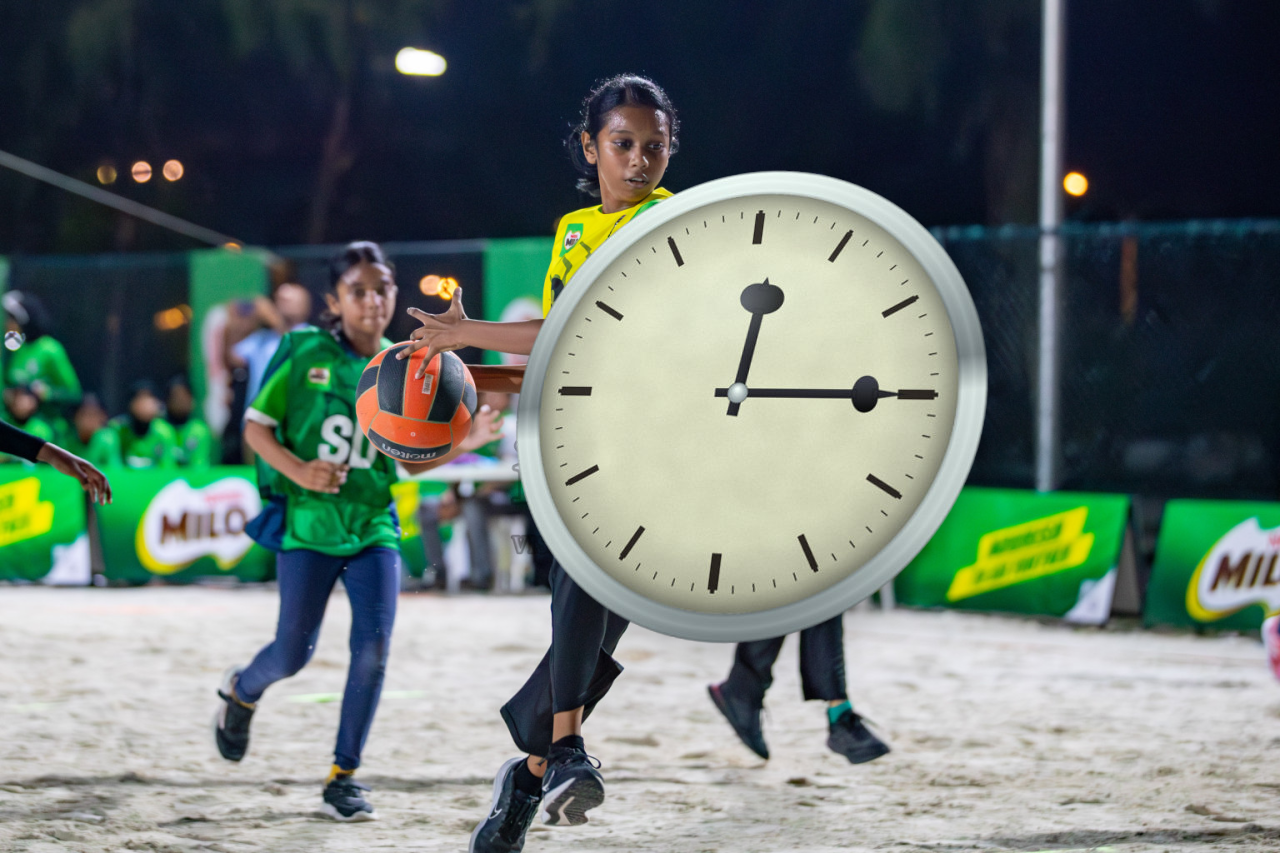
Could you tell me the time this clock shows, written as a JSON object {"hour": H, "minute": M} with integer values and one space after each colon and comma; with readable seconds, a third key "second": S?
{"hour": 12, "minute": 15}
